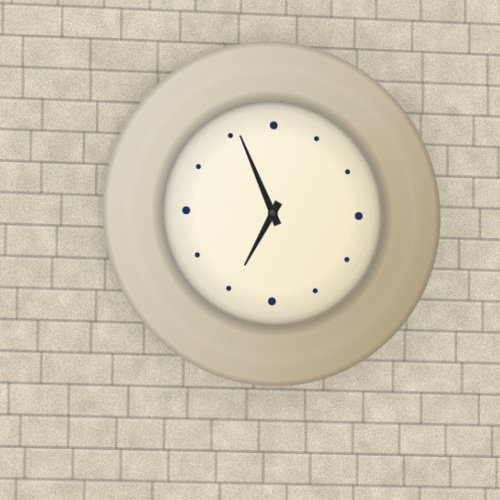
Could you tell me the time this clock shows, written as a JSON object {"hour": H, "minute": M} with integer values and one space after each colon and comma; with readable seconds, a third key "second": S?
{"hour": 6, "minute": 56}
